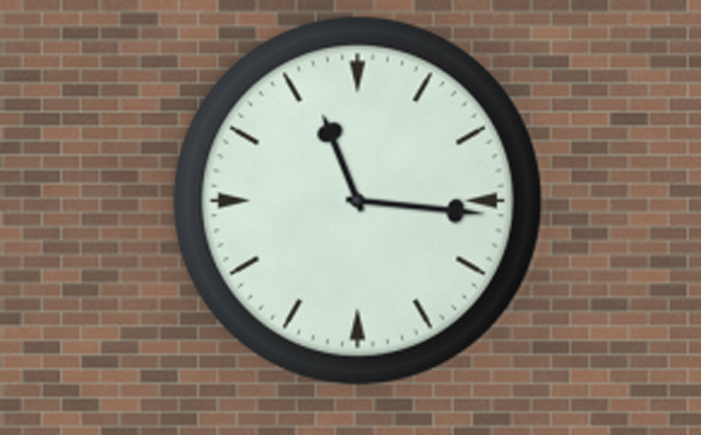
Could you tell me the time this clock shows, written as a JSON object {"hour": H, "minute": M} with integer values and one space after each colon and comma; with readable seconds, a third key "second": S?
{"hour": 11, "minute": 16}
